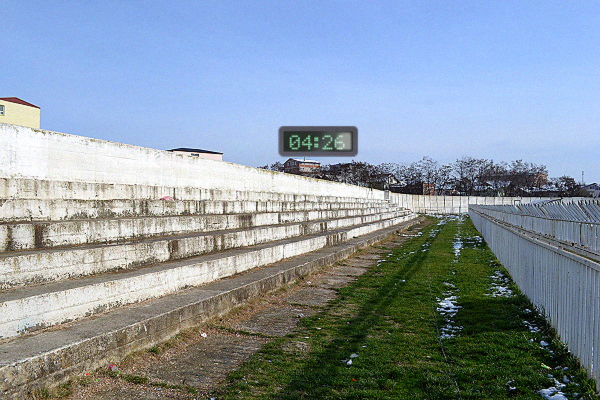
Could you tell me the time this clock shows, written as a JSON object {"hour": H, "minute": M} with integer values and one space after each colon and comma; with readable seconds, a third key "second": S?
{"hour": 4, "minute": 26}
